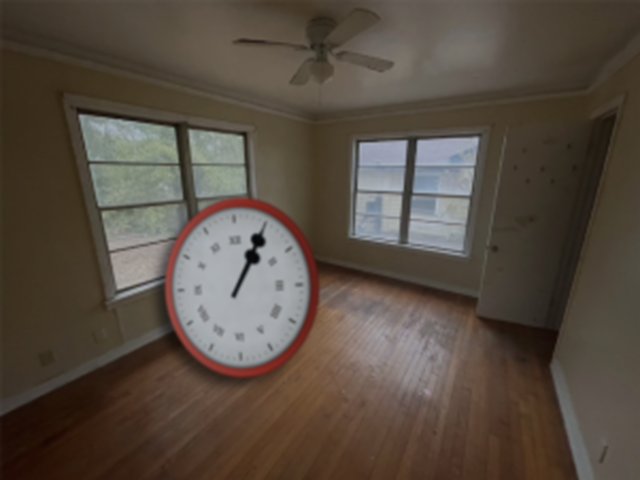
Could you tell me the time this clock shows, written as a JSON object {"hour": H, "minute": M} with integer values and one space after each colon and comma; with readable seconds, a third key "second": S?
{"hour": 1, "minute": 5}
